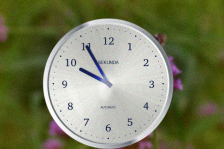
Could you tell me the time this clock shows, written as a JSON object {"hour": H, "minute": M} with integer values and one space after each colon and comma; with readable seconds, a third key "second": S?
{"hour": 9, "minute": 55}
